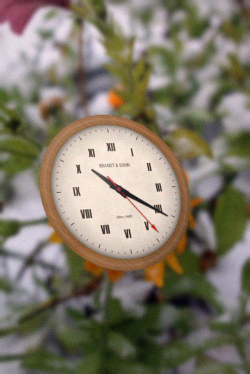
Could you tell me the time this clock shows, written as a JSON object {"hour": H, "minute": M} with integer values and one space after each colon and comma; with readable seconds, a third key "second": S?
{"hour": 10, "minute": 20, "second": 24}
